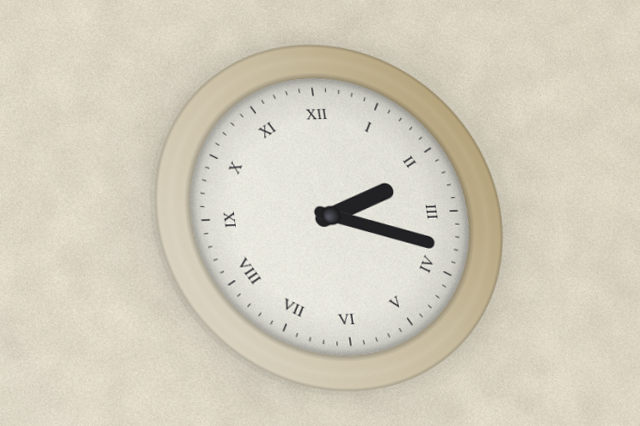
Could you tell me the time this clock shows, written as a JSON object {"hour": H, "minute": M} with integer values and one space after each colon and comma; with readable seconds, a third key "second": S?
{"hour": 2, "minute": 18}
